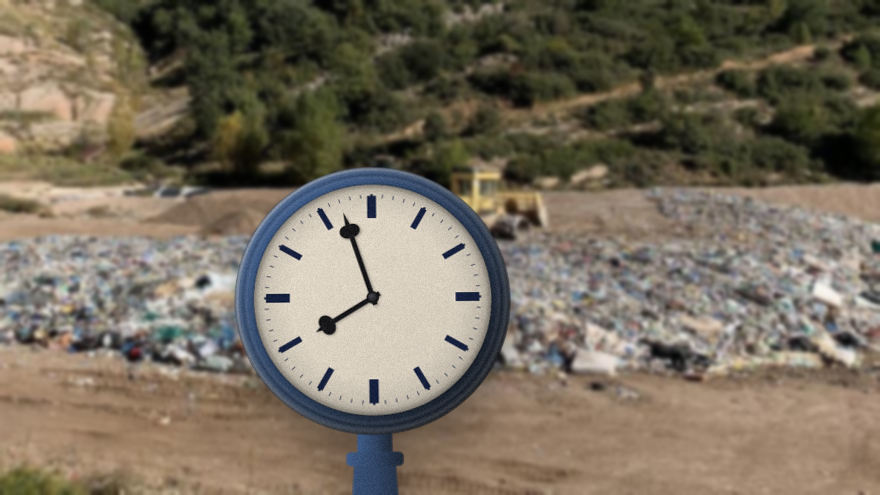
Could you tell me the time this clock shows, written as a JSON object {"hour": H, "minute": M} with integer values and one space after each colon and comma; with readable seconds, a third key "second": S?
{"hour": 7, "minute": 57}
